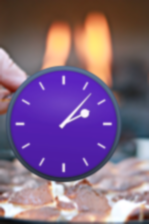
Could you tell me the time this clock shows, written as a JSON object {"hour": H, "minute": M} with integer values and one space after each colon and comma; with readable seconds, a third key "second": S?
{"hour": 2, "minute": 7}
